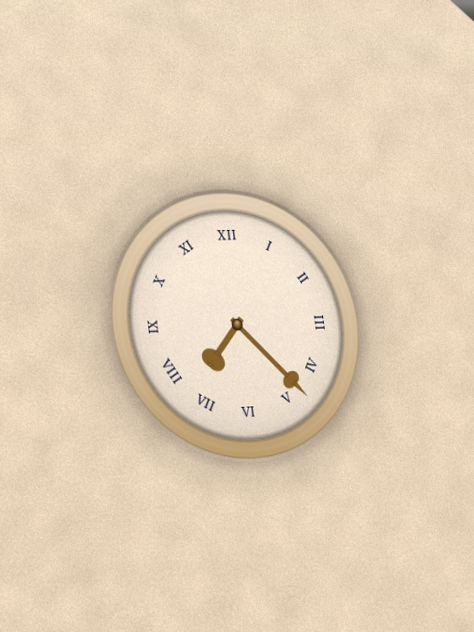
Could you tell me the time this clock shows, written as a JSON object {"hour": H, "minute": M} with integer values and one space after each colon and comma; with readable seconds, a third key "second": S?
{"hour": 7, "minute": 23}
